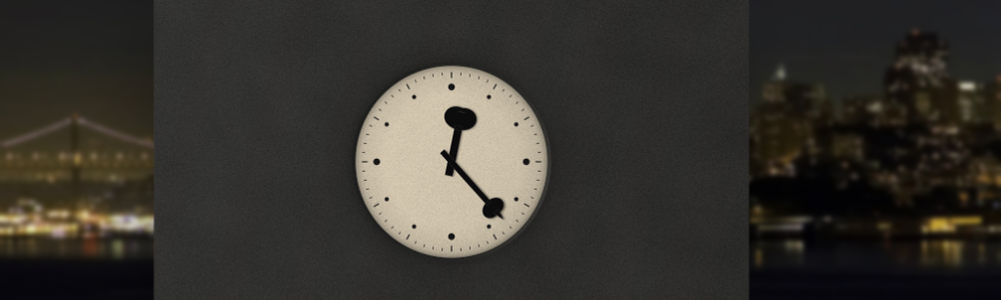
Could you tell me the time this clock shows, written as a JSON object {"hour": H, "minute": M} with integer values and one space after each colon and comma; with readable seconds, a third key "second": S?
{"hour": 12, "minute": 23}
